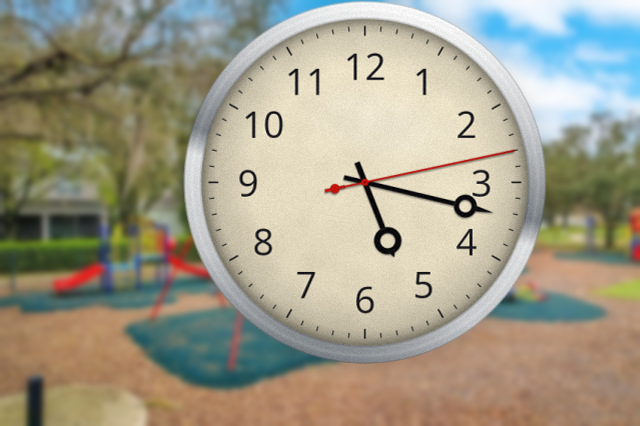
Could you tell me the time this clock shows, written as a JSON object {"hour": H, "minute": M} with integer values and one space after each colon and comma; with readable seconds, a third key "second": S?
{"hour": 5, "minute": 17, "second": 13}
